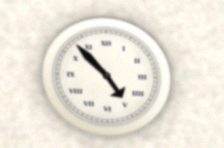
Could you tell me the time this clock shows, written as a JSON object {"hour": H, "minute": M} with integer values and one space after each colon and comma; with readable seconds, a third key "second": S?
{"hour": 4, "minute": 53}
